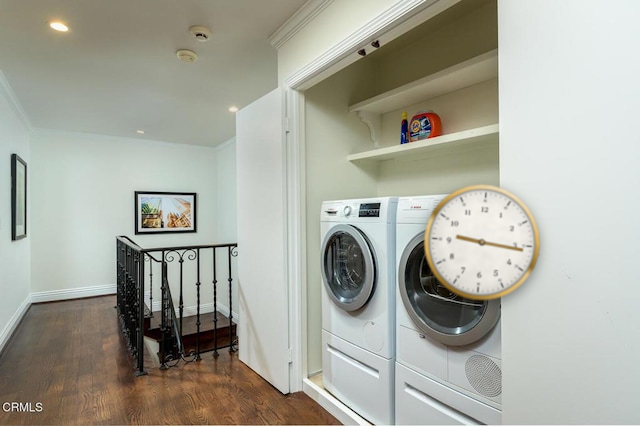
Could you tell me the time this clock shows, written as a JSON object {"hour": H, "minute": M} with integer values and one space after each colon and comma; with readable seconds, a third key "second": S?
{"hour": 9, "minute": 16}
